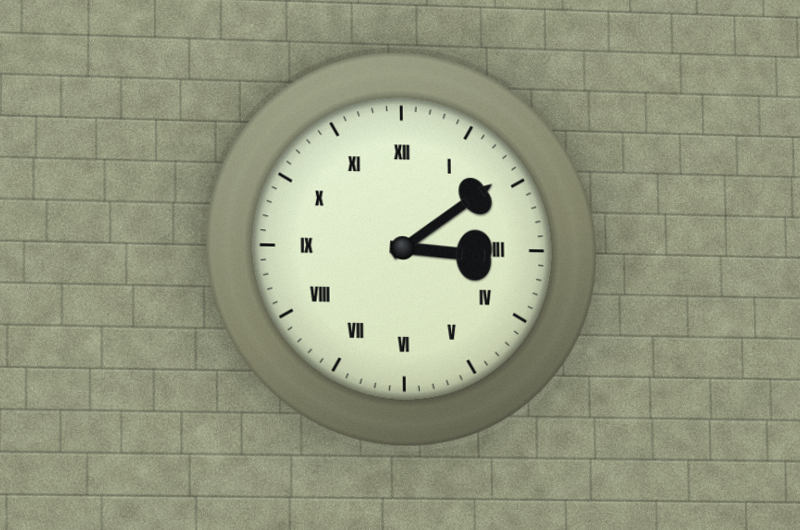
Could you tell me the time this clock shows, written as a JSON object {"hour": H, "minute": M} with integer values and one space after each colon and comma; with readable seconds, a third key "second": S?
{"hour": 3, "minute": 9}
